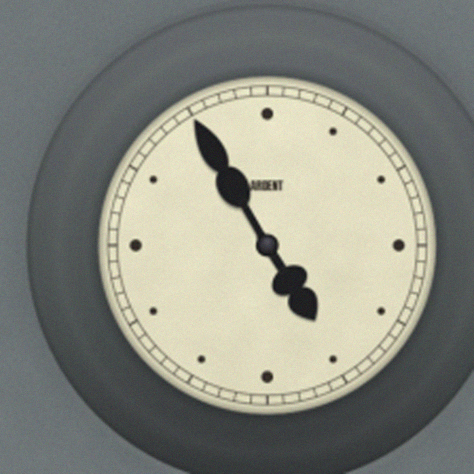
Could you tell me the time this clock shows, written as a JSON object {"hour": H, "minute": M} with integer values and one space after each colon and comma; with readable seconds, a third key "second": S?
{"hour": 4, "minute": 55}
